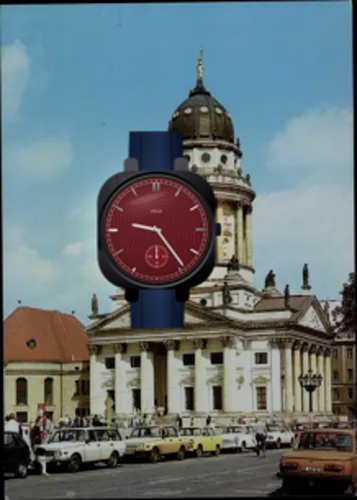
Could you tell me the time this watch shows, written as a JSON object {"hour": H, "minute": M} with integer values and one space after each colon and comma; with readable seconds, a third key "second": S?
{"hour": 9, "minute": 24}
